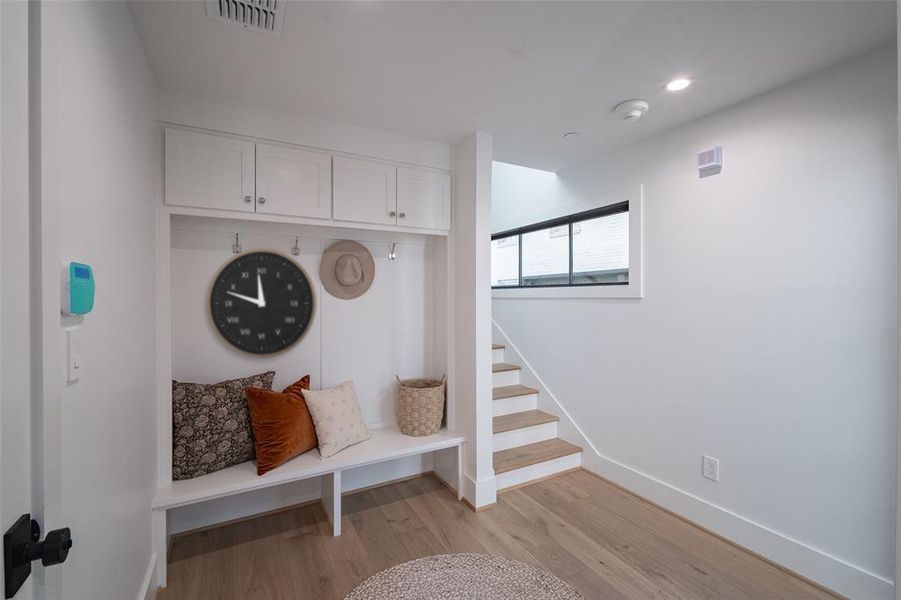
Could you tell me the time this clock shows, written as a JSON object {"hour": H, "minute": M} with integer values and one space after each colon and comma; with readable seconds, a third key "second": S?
{"hour": 11, "minute": 48}
